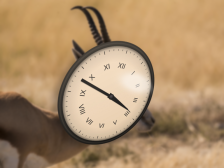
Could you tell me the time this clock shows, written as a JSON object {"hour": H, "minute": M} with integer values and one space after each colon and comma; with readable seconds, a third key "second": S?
{"hour": 3, "minute": 48}
